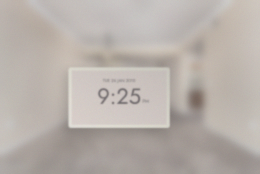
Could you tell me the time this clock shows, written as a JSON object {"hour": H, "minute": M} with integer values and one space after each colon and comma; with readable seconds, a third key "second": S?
{"hour": 9, "minute": 25}
